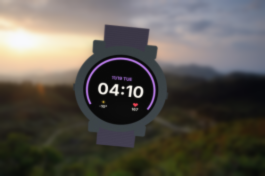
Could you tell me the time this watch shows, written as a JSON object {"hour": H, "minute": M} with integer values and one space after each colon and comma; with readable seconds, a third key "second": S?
{"hour": 4, "minute": 10}
